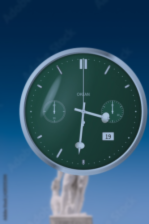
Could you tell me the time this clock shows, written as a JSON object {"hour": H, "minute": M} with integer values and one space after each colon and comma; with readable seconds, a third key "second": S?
{"hour": 3, "minute": 31}
